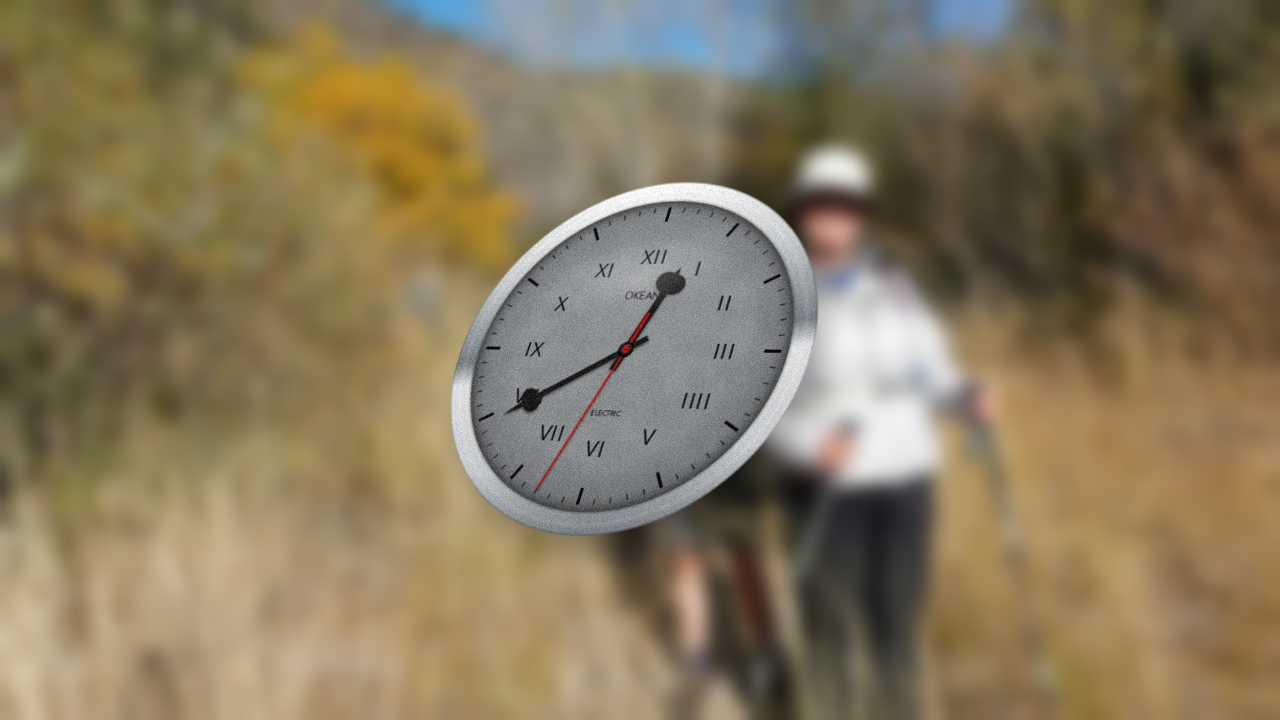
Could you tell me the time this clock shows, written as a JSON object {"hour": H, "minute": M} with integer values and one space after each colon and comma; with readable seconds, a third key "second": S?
{"hour": 12, "minute": 39, "second": 33}
